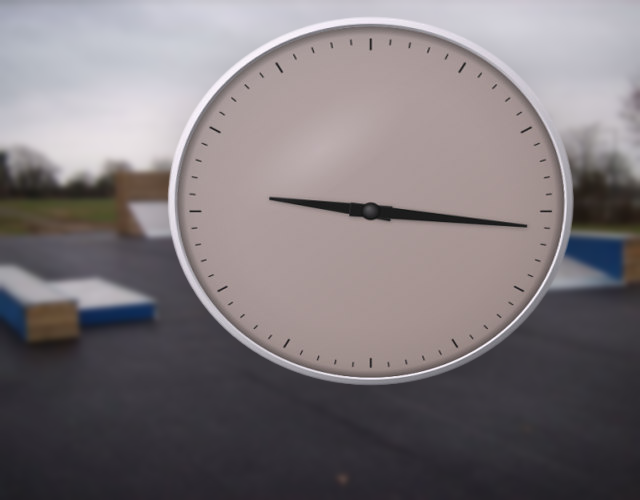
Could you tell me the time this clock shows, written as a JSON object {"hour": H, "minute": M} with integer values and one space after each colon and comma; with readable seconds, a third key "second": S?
{"hour": 9, "minute": 16}
